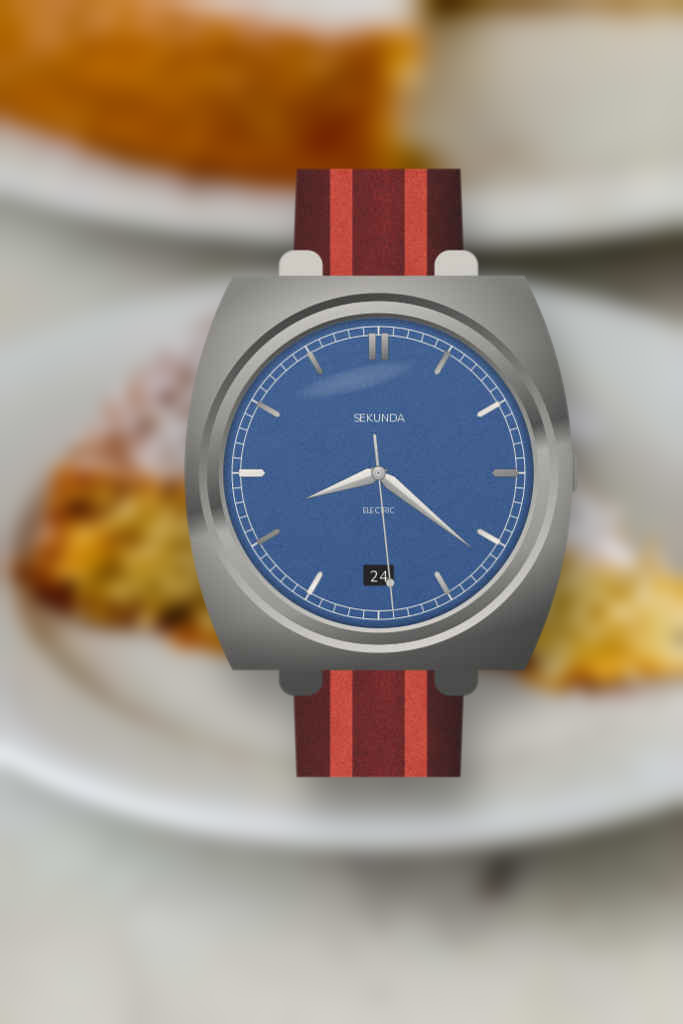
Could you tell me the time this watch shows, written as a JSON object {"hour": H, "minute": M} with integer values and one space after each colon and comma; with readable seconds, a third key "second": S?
{"hour": 8, "minute": 21, "second": 29}
